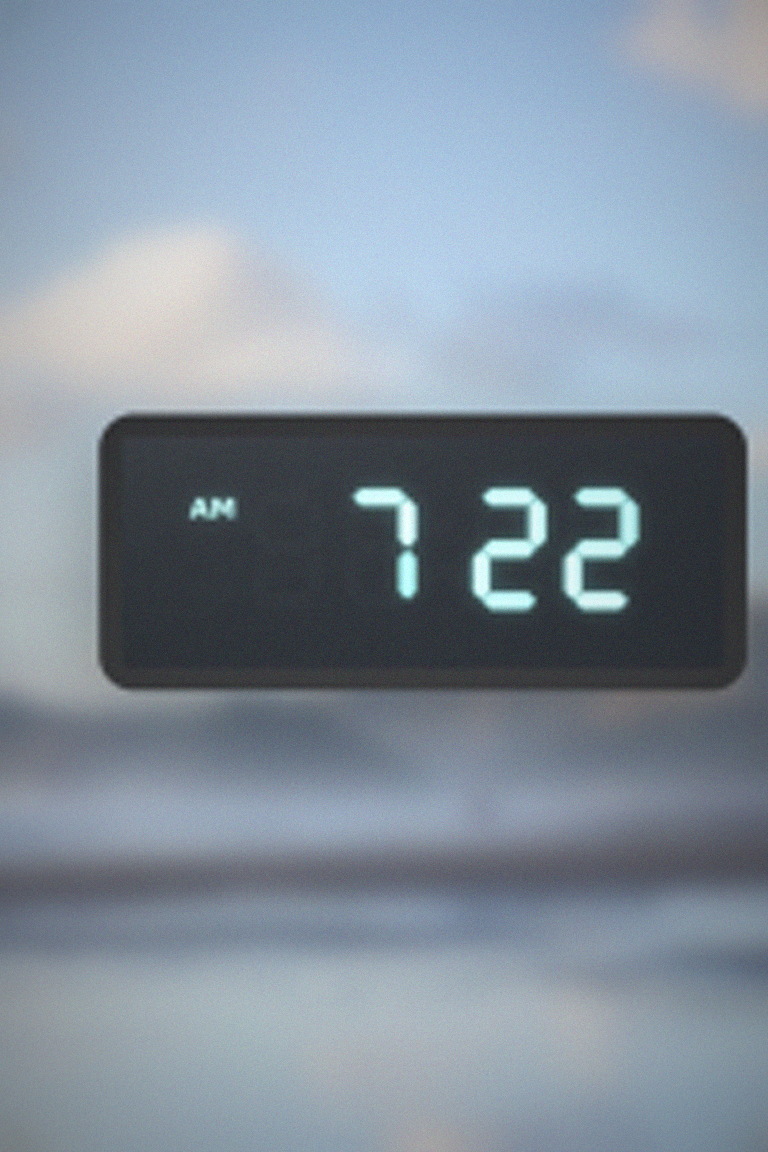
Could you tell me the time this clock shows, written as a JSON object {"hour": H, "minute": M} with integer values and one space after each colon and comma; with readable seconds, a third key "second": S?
{"hour": 7, "minute": 22}
